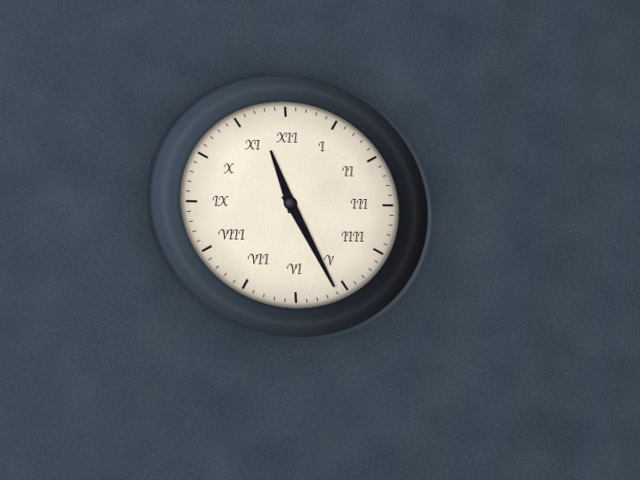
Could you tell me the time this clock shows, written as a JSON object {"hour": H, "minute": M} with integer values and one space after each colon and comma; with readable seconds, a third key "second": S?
{"hour": 11, "minute": 26}
